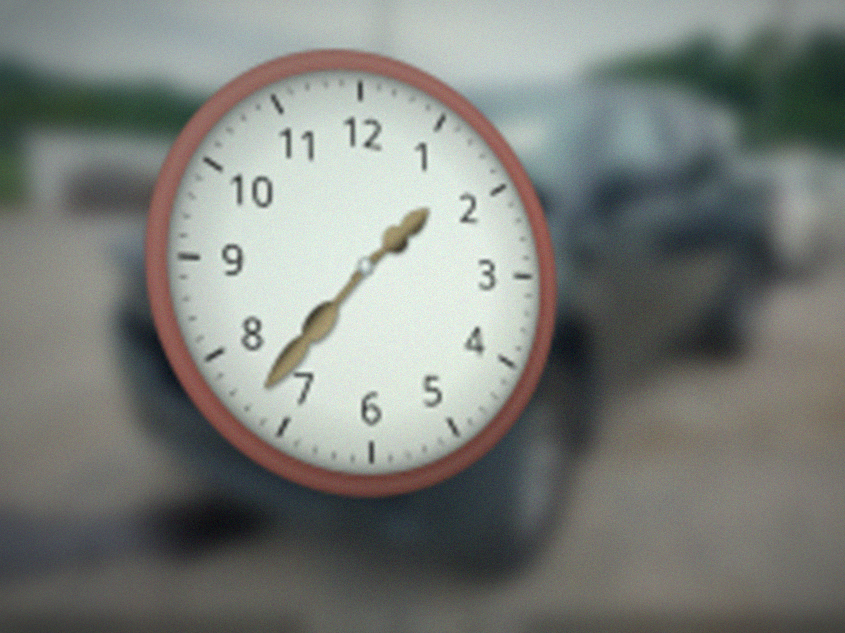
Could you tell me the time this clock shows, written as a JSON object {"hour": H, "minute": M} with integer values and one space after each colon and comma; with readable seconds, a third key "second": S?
{"hour": 1, "minute": 37}
